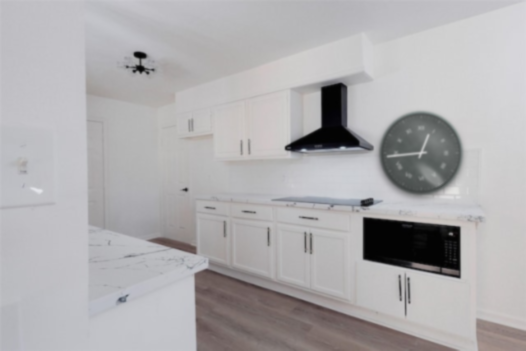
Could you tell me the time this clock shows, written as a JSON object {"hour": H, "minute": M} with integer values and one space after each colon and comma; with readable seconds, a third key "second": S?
{"hour": 12, "minute": 44}
